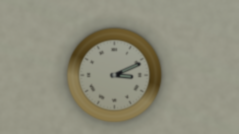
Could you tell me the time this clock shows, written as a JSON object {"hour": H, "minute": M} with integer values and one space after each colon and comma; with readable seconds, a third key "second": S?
{"hour": 3, "minute": 11}
